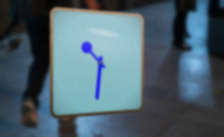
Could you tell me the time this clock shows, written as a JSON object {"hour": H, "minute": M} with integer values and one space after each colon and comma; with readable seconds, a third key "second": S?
{"hour": 10, "minute": 31}
